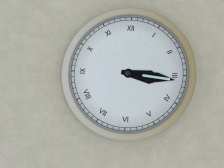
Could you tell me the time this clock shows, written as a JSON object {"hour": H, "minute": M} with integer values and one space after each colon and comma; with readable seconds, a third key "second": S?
{"hour": 3, "minute": 16}
